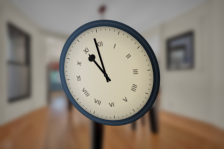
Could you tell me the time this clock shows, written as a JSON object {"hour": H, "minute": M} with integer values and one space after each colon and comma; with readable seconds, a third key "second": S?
{"hour": 10, "minute": 59}
